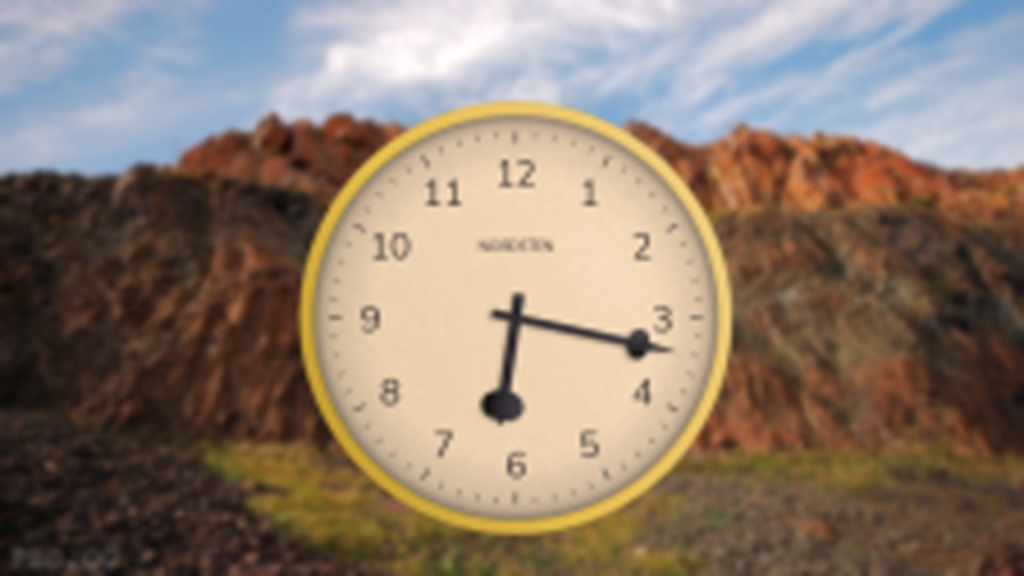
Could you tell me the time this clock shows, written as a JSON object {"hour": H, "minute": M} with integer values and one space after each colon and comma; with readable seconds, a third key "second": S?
{"hour": 6, "minute": 17}
